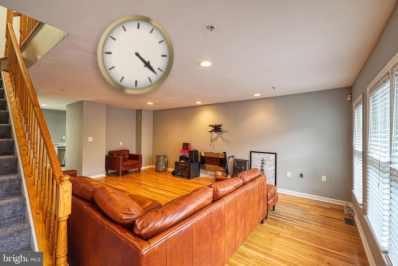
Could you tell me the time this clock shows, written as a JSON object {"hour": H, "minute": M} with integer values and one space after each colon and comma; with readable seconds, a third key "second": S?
{"hour": 4, "minute": 22}
